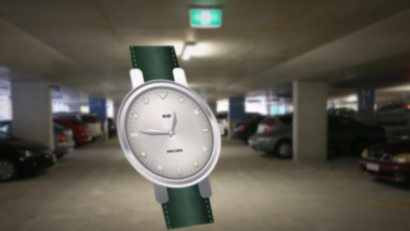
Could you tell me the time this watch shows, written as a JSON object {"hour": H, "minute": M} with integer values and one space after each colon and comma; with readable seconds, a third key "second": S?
{"hour": 12, "minute": 46}
